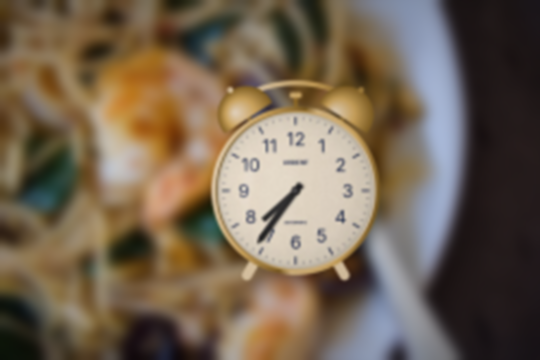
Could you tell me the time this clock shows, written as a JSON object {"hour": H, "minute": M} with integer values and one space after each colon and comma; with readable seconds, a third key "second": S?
{"hour": 7, "minute": 36}
